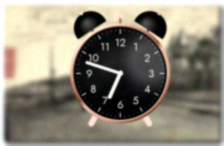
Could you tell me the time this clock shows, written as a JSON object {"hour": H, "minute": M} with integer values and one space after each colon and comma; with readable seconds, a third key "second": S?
{"hour": 6, "minute": 48}
